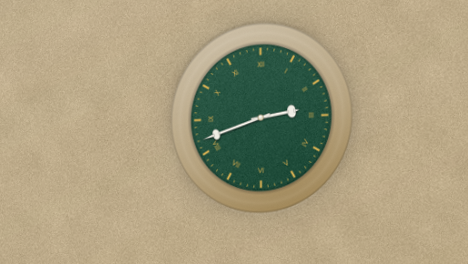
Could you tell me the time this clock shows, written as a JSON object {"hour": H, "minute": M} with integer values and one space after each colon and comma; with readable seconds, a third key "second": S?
{"hour": 2, "minute": 42}
